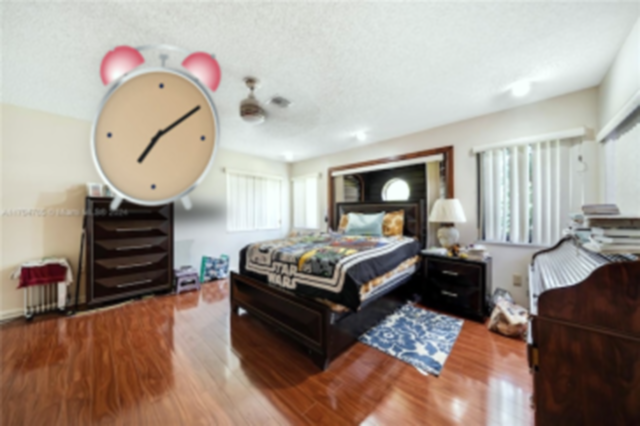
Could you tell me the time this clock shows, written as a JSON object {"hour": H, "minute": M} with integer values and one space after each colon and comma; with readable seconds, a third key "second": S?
{"hour": 7, "minute": 9}
